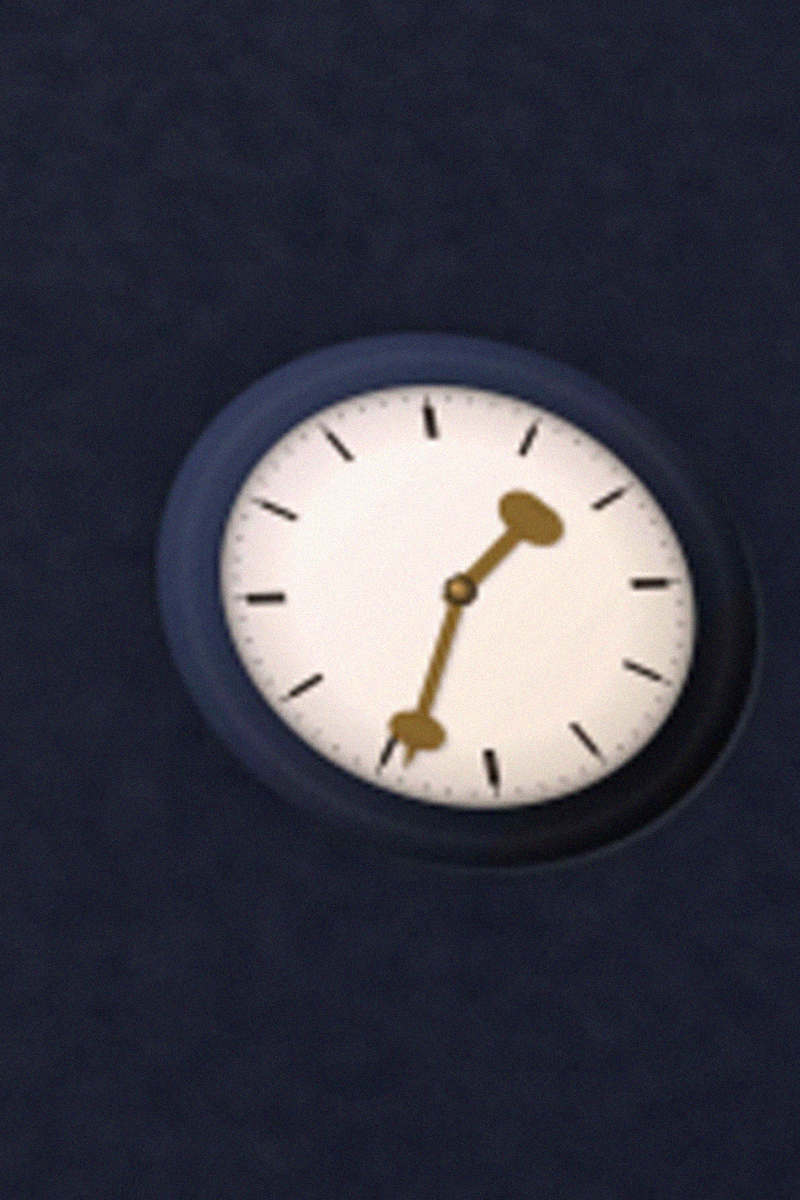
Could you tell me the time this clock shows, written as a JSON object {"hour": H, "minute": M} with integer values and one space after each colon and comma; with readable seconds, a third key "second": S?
{"hour": 1, "minute": 34}
